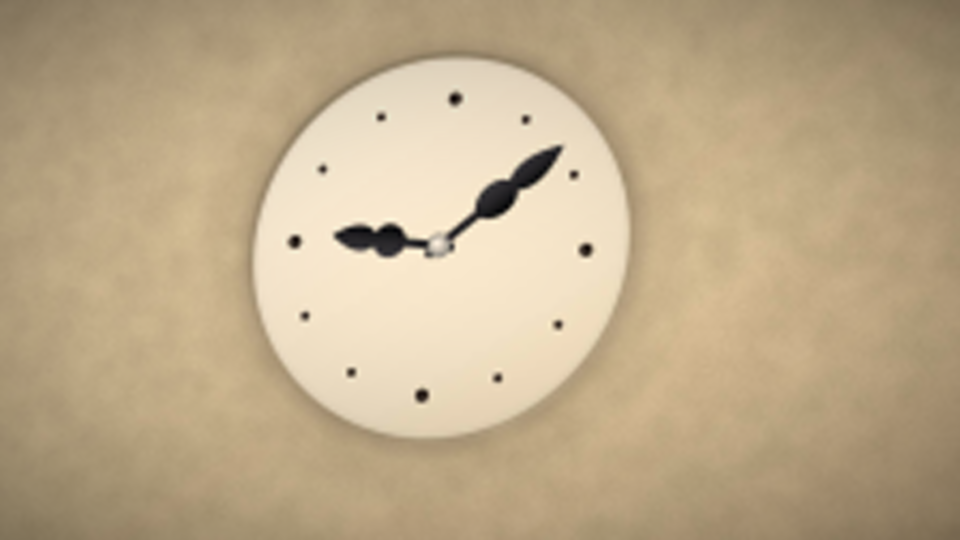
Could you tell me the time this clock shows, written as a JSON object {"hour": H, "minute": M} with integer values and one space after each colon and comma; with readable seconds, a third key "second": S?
{"hour": 9, "minute": 8}
